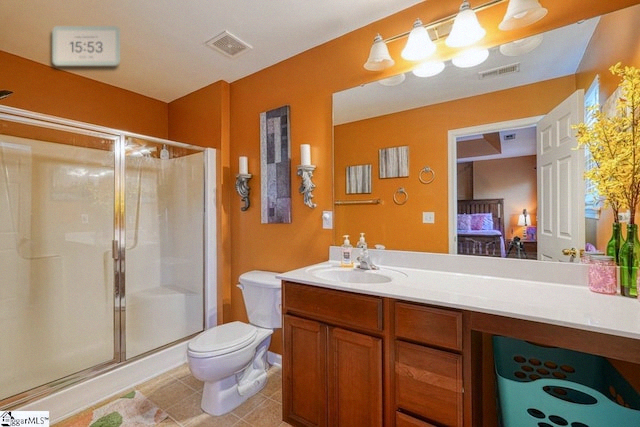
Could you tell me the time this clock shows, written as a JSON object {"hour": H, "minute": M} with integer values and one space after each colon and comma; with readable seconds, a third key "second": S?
{"hour": 15, "minute": 53}
